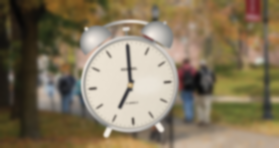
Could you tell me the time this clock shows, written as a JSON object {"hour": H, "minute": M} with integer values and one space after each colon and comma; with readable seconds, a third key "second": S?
{"hour": 7, "minute": 0}
